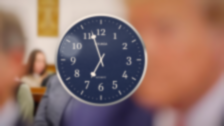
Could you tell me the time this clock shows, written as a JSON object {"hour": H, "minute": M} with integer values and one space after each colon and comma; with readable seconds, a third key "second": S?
{"hour": 6, "minute": 57}
